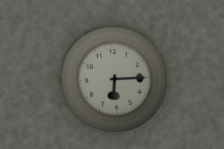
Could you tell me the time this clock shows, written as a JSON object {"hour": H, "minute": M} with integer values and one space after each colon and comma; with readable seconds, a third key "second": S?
{"hour": 6, "minute": 15}
